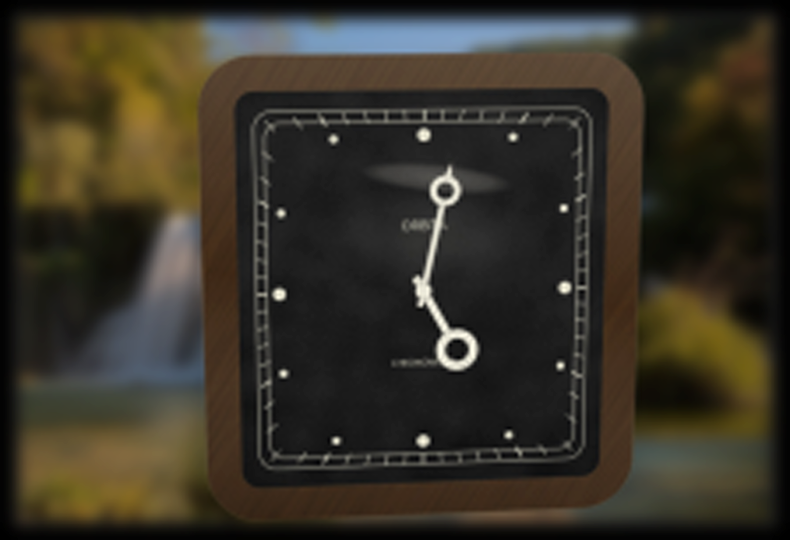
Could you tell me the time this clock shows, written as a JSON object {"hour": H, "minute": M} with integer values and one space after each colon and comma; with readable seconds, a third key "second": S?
{"hour": 5, "minute": 2}
